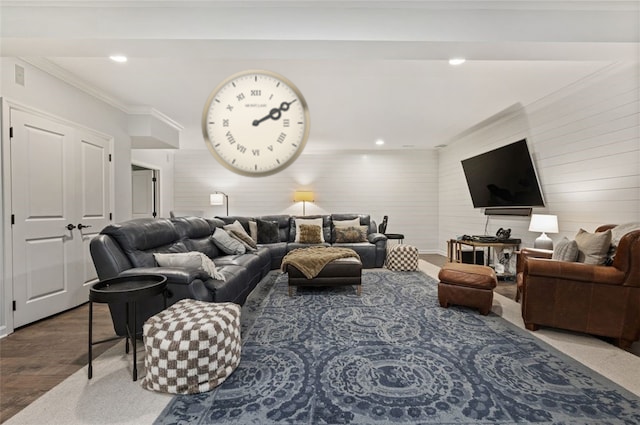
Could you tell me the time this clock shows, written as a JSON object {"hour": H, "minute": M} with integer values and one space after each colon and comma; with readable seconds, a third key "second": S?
{"hour": 2, "minute": 10}
